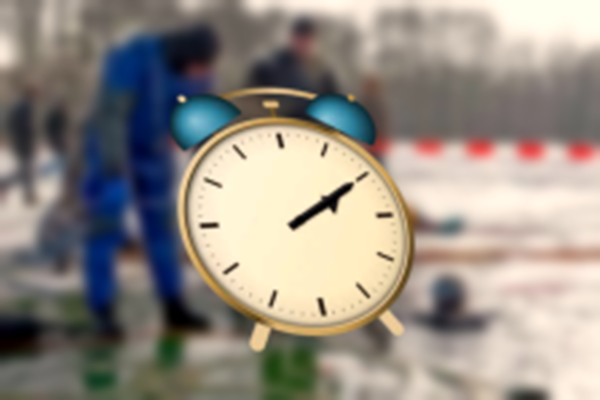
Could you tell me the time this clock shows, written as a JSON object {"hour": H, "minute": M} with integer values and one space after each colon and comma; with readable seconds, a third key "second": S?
{"hour": 2, "minute": 10}
